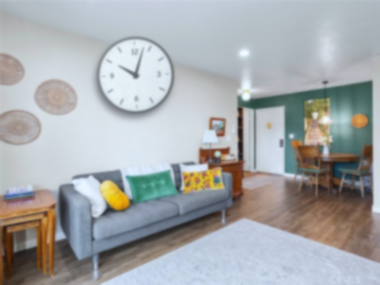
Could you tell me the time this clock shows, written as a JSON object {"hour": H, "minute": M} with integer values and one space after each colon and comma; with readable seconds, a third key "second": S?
{"hour": 10, "minute": 3}
